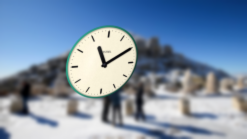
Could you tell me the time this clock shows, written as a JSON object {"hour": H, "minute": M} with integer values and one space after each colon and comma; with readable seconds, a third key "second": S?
{"hour": 11, "minute": 10}
